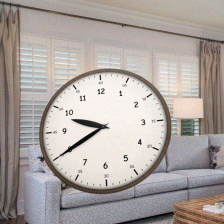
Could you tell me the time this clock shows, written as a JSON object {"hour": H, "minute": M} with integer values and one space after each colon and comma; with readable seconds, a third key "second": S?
{"hour": 9, "minute": 40}
